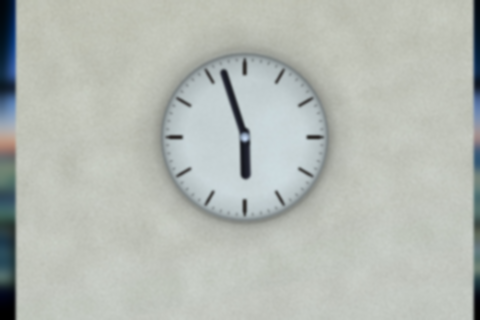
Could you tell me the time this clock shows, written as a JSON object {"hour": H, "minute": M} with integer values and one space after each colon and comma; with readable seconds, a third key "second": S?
{"hour": 5, "minute": 57}
